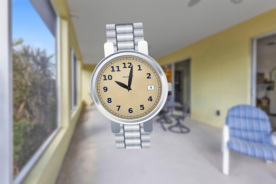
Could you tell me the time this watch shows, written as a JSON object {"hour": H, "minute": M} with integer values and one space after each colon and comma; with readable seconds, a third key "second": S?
{"hour": 10, "minute": 2}
